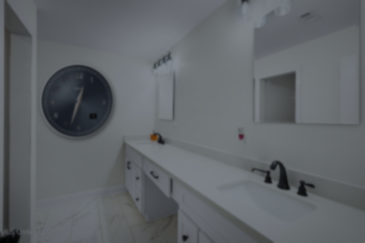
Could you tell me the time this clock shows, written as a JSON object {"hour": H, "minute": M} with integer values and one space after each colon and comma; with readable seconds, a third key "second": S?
{"hour": 12, "minute": 33}
